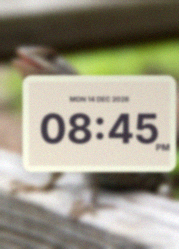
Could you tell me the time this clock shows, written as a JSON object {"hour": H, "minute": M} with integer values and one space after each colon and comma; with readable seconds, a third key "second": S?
{"hour": 8, "minute": 45}
